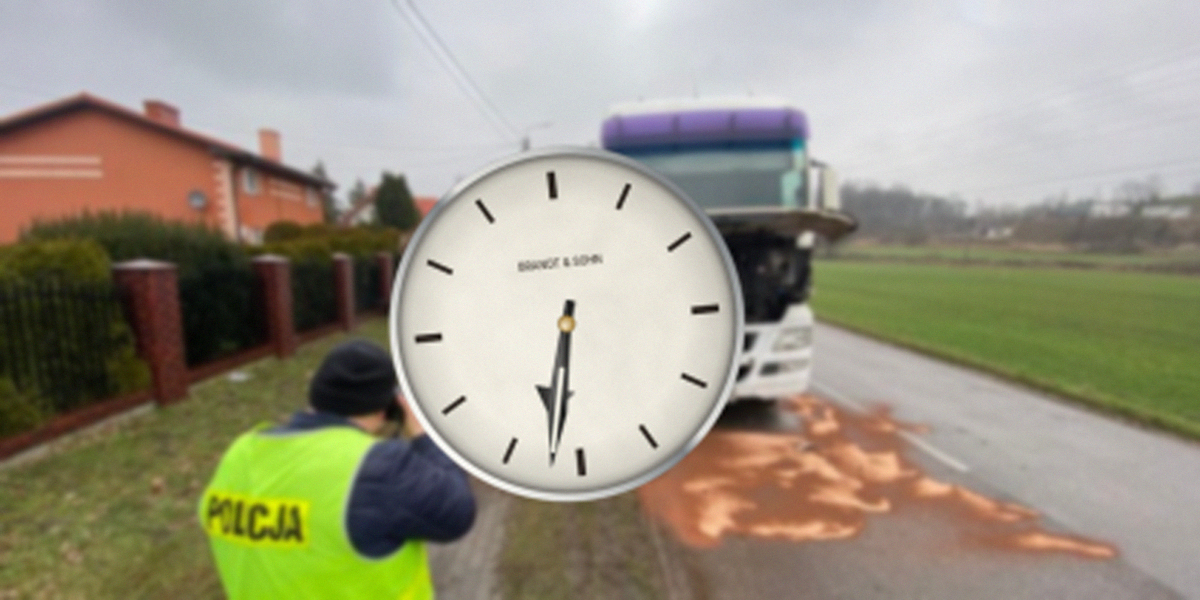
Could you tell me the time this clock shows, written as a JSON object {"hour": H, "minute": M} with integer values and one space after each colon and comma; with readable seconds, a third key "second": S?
{"hour": 6, "minute": 32}
